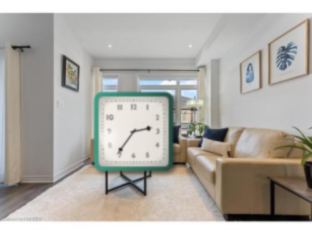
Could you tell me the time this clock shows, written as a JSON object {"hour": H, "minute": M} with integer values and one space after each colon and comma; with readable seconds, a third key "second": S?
{"hour": 2, "minute": 36}
